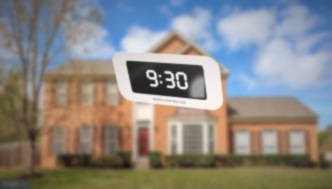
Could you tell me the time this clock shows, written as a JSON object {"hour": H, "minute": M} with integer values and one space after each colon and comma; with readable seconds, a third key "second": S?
{"hour": 9, "minute": 30}
